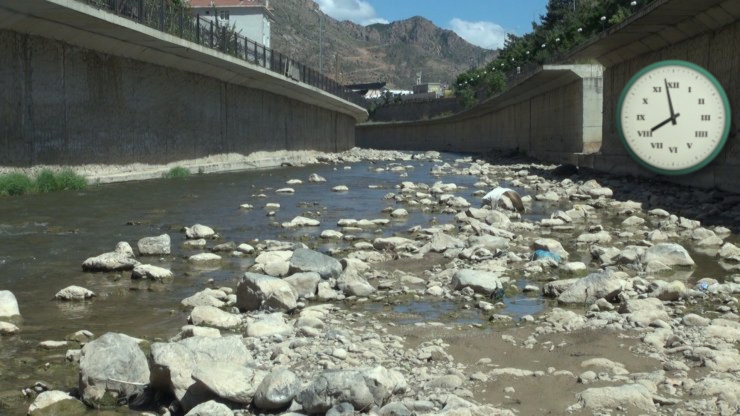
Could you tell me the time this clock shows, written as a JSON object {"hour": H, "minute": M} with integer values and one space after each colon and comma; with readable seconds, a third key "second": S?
{"hour": 7, "minute": 58}
